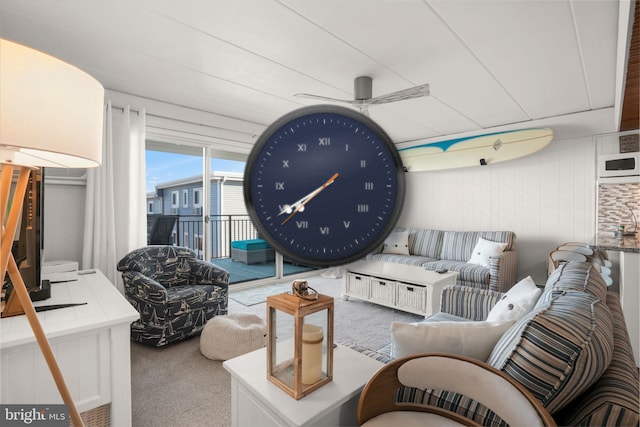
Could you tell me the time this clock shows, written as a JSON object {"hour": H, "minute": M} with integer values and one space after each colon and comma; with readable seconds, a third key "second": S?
{"hour": 7, "minute": 39, "second": 38}
